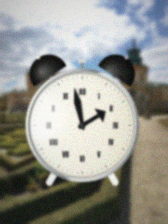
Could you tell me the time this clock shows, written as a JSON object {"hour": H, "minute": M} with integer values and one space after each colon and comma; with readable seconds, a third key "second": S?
{"hour": 1, "minute": 58}
